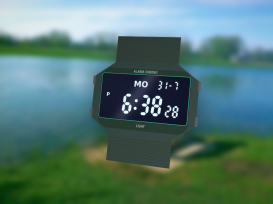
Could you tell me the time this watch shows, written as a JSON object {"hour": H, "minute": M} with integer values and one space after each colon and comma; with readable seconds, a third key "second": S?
{"hour": 6, "minute": 38, "second": 28}
